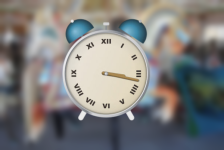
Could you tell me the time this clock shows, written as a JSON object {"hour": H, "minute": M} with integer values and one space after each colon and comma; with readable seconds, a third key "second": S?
{"hour": 3, "minute": 17}
